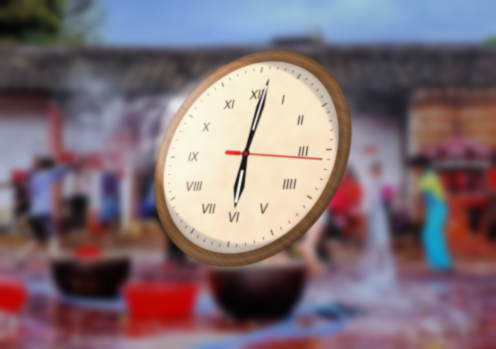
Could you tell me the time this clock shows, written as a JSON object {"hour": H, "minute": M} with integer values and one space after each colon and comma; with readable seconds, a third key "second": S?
{"hour": 6, "minute": 1, "second": 16}
